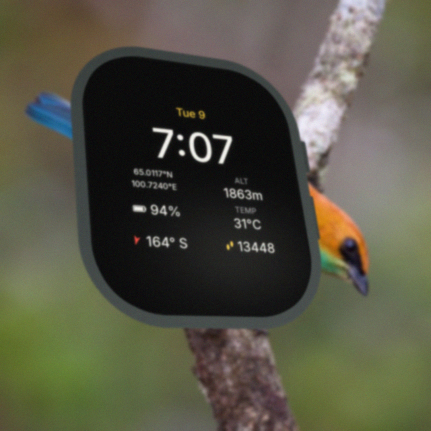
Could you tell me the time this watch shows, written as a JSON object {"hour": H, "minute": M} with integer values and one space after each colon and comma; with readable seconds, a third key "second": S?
{"hour": 7, "minute": 7}
